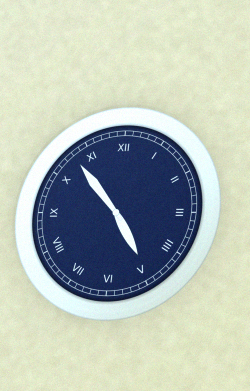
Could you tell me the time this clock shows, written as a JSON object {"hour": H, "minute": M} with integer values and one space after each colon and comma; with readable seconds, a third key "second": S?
{"hour": 4, "minute": 53}
